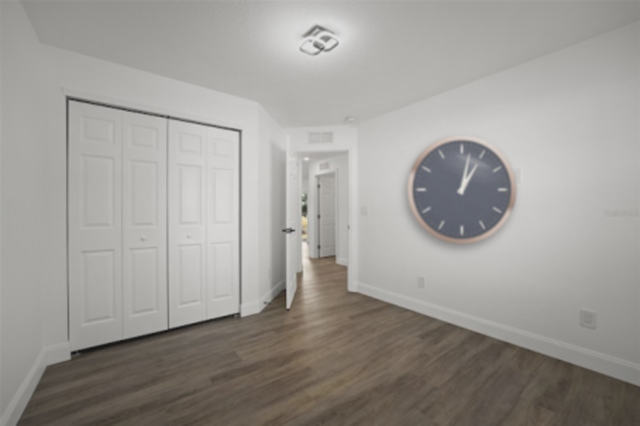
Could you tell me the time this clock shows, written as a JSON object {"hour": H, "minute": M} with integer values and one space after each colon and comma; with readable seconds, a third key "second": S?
{"hour": 1, "minute": 2}
